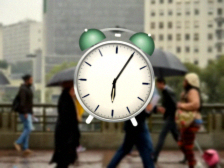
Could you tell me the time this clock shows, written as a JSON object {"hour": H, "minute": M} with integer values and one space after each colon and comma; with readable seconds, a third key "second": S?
{"hour": 6, "minute": 5}
